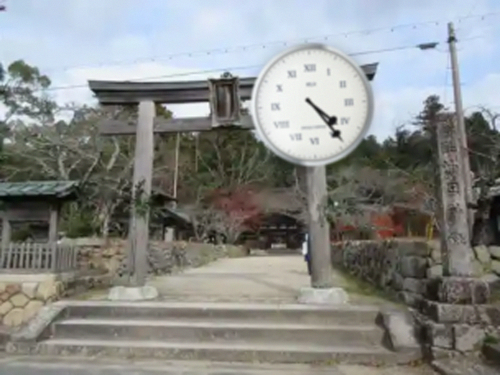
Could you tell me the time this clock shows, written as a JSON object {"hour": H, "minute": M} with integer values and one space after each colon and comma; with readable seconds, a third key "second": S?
{"hour": 4, "minute": 24}
